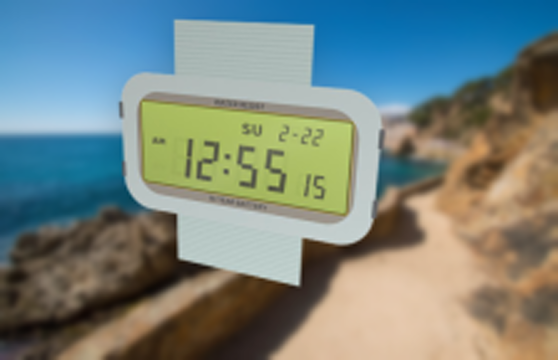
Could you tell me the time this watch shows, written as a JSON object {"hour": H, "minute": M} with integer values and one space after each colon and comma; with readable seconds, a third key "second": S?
{"hour": 12, "minute": 55, "second": 15}
